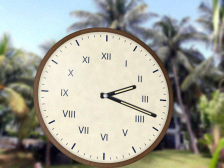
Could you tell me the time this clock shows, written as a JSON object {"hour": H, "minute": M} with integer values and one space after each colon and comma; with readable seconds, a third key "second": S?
{"hour": 2, "minute": 18}
